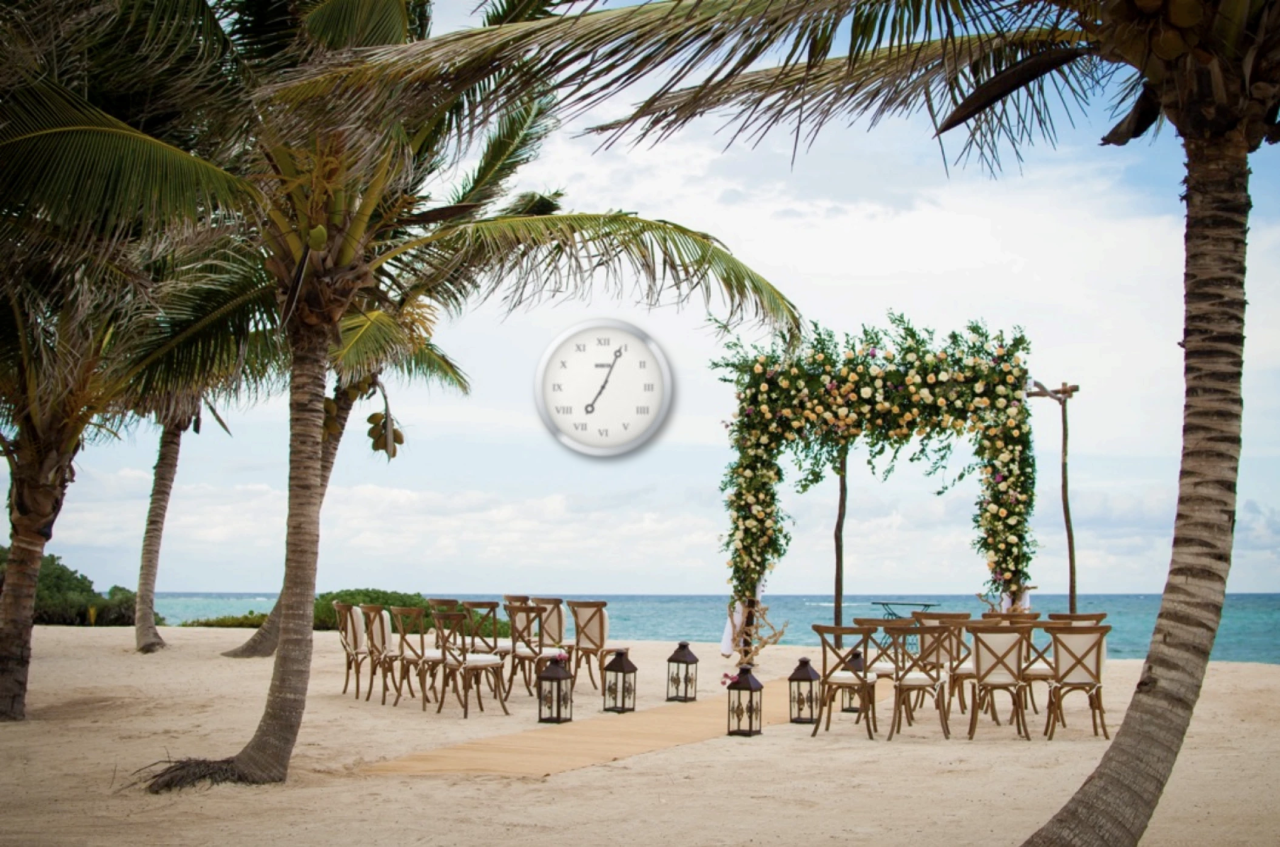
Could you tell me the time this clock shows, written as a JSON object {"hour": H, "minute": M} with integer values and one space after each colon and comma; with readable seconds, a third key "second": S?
{"hour": 7, "minute": 4}
